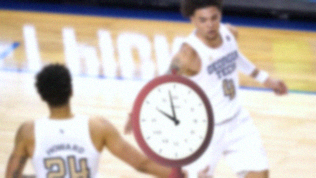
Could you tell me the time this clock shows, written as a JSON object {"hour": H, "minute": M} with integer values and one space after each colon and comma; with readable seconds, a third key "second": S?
{"hour": 9, "minute": 58}
